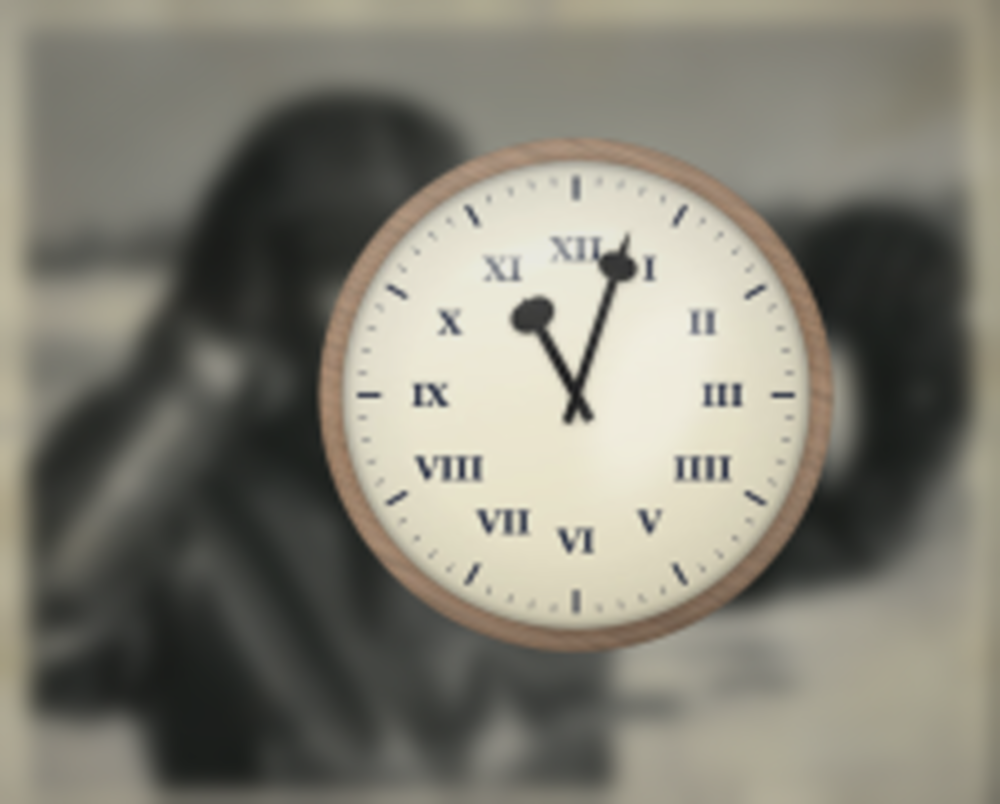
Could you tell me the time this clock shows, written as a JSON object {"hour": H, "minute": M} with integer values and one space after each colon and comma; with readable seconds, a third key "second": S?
{"hour": 11, "minute": 3}
